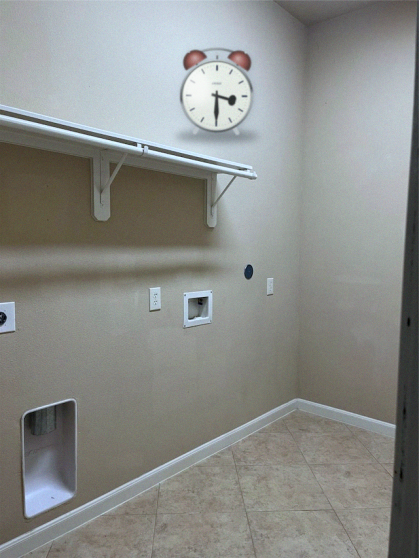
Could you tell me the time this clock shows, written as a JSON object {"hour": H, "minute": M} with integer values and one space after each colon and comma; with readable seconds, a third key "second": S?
{"hour": 3, "minute": 30}
